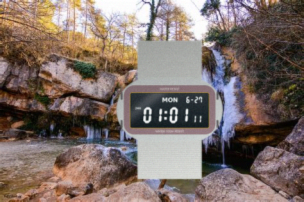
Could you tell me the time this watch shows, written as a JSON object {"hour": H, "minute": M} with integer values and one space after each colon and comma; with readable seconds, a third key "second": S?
{"hour": 1, "minute": 1}
